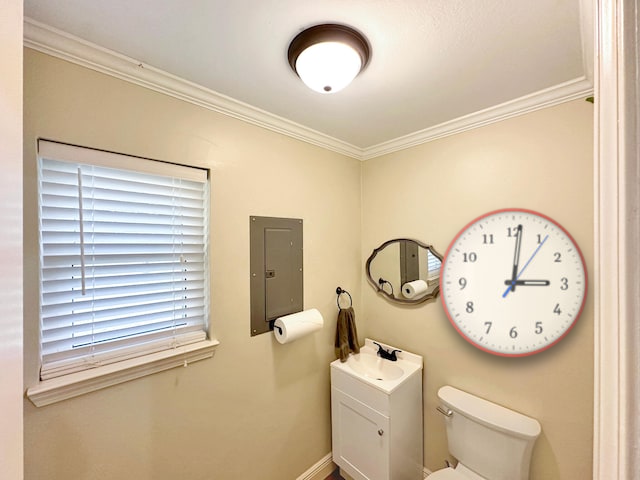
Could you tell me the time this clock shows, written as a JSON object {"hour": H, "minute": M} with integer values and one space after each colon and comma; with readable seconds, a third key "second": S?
{"hour": 3, "minute": 1, "second": 6}
